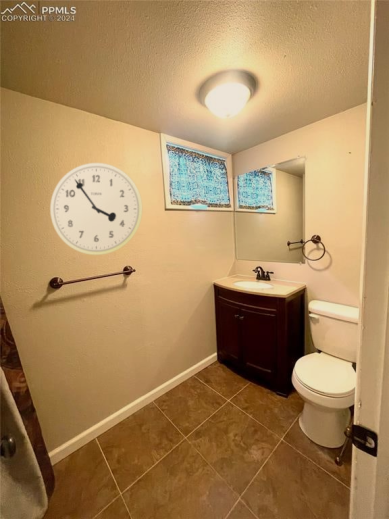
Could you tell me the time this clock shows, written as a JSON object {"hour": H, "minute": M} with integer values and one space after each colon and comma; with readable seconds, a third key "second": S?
{"hour": 3, "minute": 54}
